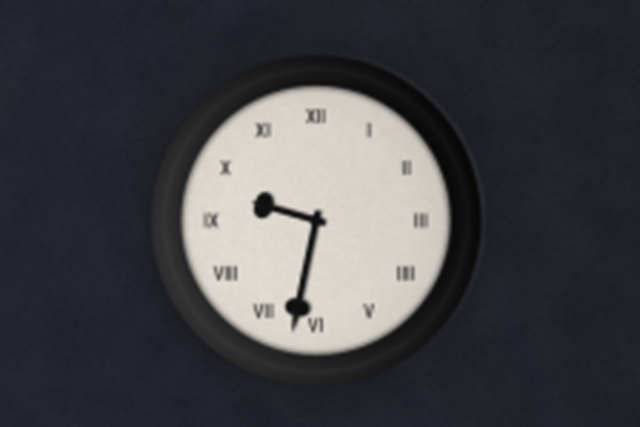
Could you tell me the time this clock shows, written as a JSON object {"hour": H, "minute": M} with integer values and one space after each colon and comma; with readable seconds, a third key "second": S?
{"hour": 9, "minute": 32}
